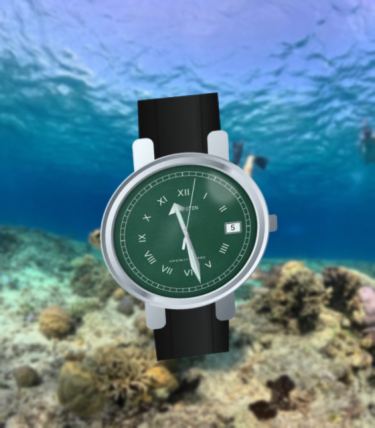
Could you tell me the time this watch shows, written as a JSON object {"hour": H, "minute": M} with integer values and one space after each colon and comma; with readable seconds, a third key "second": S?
{"hour": 11, "minute": 28, "second": 2}
